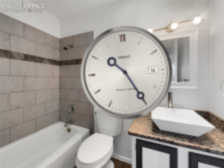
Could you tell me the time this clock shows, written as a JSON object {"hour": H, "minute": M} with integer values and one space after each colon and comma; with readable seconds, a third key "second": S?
{"hour": 10, "minute": 25}
